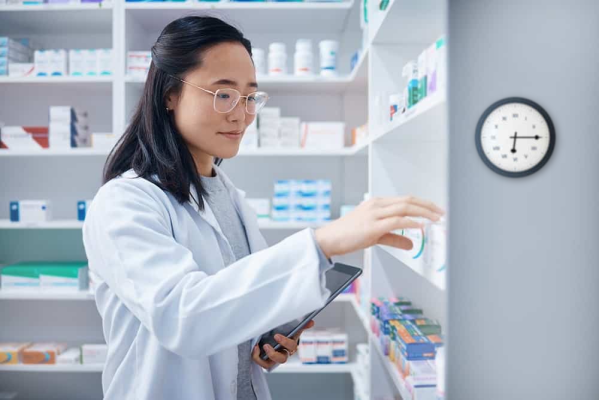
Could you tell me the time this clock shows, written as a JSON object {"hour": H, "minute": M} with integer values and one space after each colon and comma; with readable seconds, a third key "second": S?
{"hour": 6, "minute": 15}
